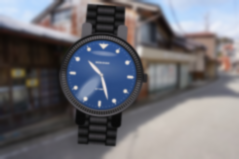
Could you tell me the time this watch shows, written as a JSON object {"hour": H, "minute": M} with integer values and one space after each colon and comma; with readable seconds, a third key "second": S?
{"hour": 10, "minute": 27}
